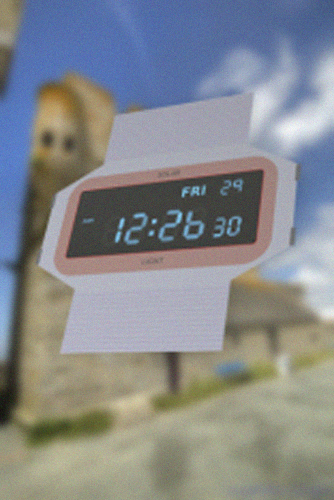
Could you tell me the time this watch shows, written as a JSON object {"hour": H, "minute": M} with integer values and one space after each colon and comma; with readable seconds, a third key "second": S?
{"hour": 12, "minute": 26, "second": 30}
